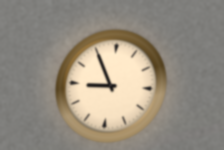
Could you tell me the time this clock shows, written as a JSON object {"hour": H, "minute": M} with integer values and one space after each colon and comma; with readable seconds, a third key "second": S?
{"hour": 8, "minute": 55}
